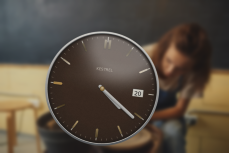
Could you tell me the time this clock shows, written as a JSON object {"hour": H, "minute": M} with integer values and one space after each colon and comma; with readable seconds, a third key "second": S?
{"hour": 4, "minute": 21}
